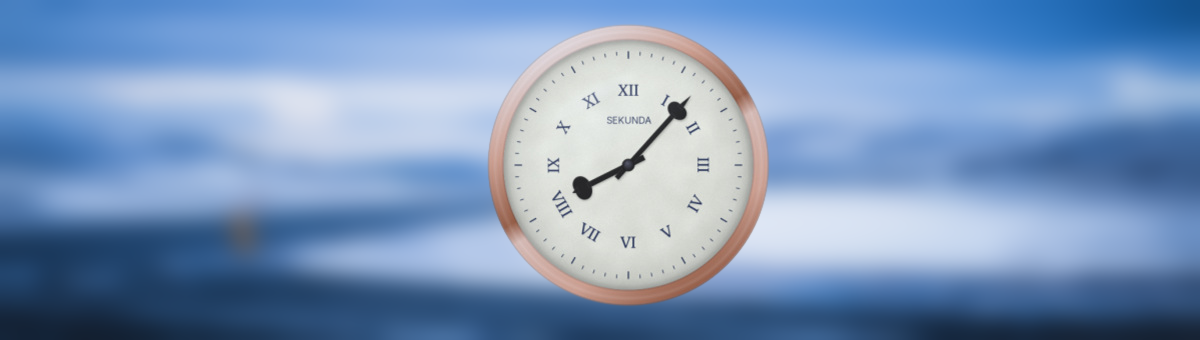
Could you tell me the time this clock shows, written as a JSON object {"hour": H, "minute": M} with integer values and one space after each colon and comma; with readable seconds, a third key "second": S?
{"hour": 8, "minute": 7}
